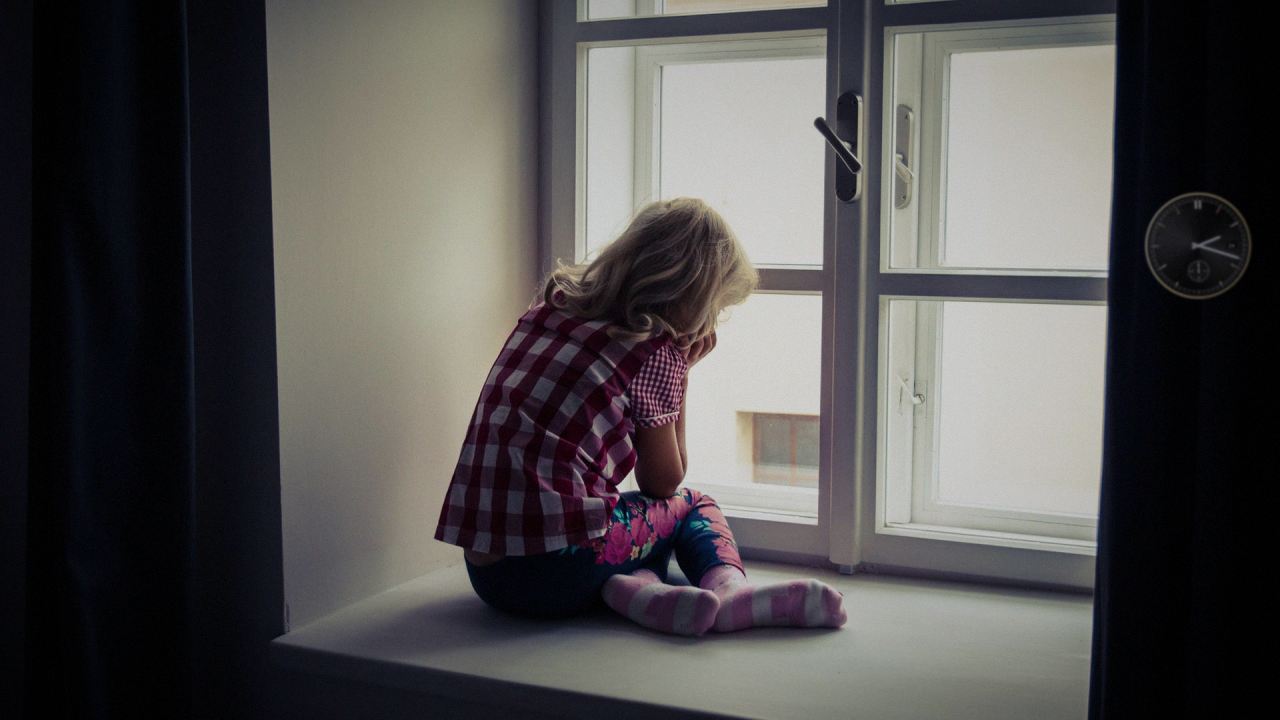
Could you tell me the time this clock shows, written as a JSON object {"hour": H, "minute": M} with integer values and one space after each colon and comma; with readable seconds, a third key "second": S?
{"hour": 2, "minute": 18}
